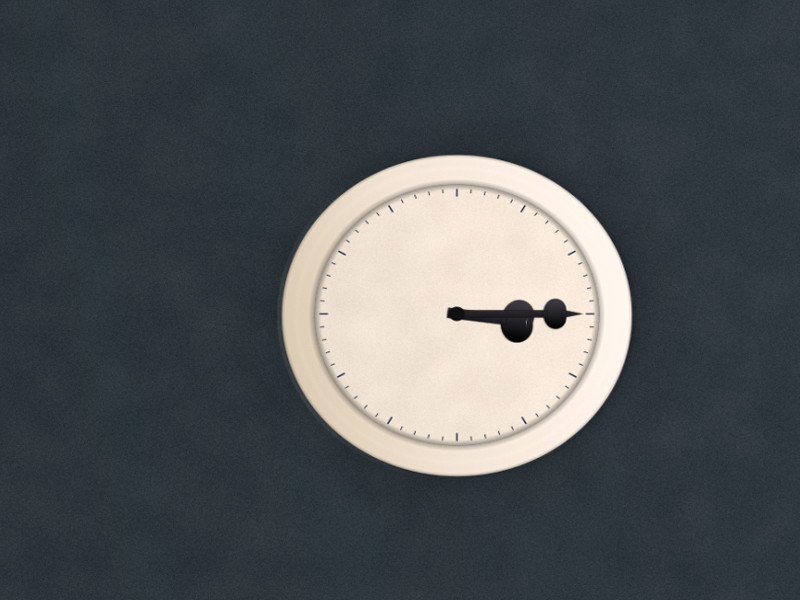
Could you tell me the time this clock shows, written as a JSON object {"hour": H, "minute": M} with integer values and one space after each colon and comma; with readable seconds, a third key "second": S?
{"hour": 3, "minute": 15}
